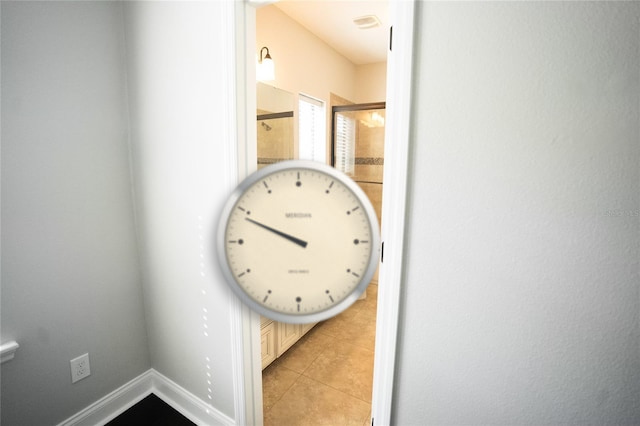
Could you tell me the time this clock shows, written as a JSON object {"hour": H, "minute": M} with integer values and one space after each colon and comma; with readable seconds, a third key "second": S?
{"hour": 9, "minute": 49}
